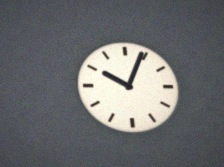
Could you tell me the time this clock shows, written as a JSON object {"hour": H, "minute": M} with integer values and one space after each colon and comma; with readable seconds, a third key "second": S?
{"hour": 10, "minute": 4}
